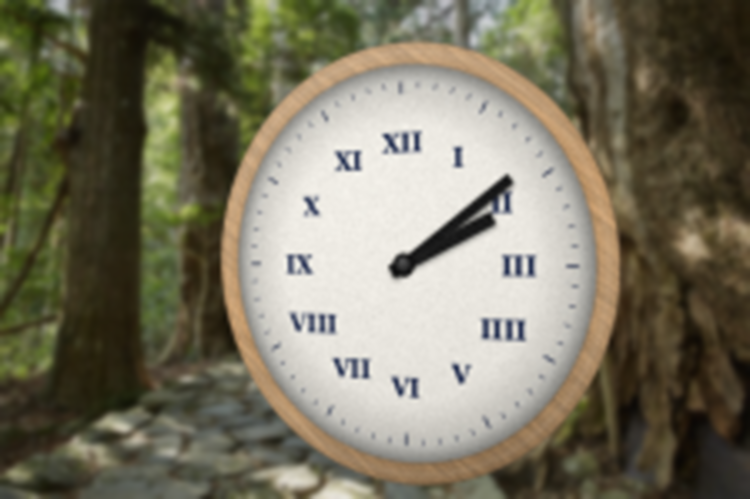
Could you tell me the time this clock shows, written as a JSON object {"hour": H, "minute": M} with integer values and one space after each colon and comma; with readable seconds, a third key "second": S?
{"hour": 2, "minute": 9}
